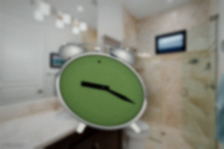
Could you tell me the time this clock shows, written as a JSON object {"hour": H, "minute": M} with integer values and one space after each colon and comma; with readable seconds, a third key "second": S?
{"hour": 9, "minute": 20}
